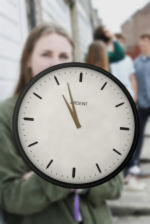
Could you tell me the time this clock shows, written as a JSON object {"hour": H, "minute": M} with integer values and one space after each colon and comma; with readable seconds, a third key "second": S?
{"hour": 10, "minute": 57}
